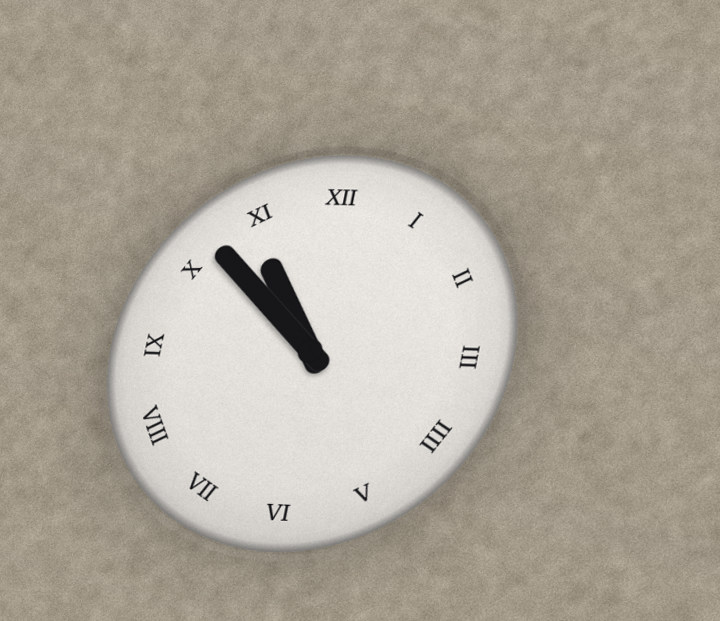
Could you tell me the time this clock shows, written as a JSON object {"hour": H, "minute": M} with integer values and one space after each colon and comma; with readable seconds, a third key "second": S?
{"hour": 10, "minute": 52}
